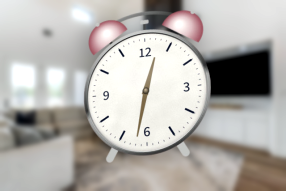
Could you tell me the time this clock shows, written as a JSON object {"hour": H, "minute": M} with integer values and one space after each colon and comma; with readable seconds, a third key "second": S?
{"hour": 12, "minute": 32}
